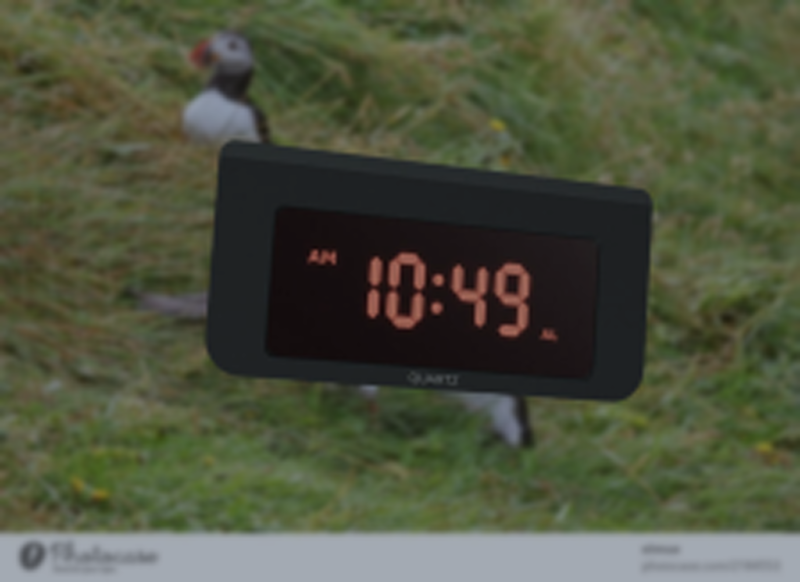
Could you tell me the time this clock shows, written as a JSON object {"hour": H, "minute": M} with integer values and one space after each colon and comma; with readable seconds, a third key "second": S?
{"hour": 10, "minute": 49}
